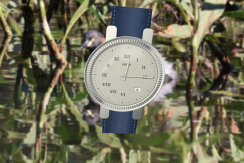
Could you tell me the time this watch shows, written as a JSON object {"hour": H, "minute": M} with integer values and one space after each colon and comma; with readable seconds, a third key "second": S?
{"hour": 12, "minute": 15}
